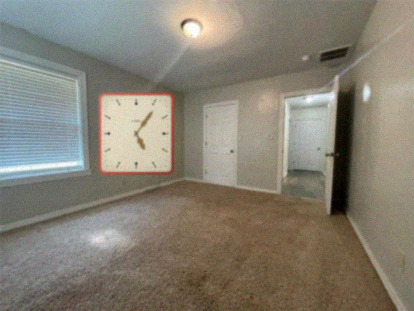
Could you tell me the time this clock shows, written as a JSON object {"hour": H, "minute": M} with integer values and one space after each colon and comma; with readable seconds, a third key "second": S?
{"hour": 5, "minute": 6}
